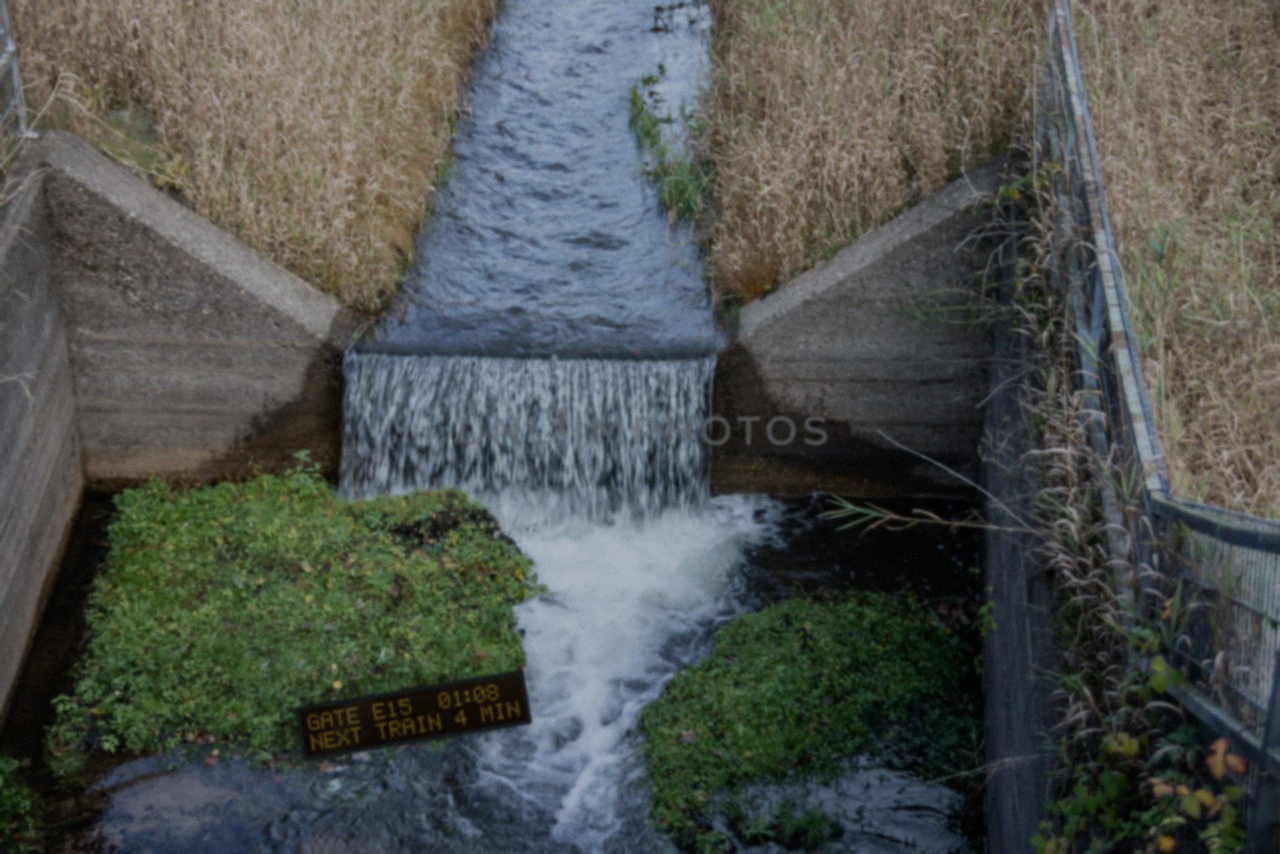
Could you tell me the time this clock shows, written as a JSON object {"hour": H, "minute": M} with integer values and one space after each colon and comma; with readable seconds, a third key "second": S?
{"hour": 1, "minute": 8}
